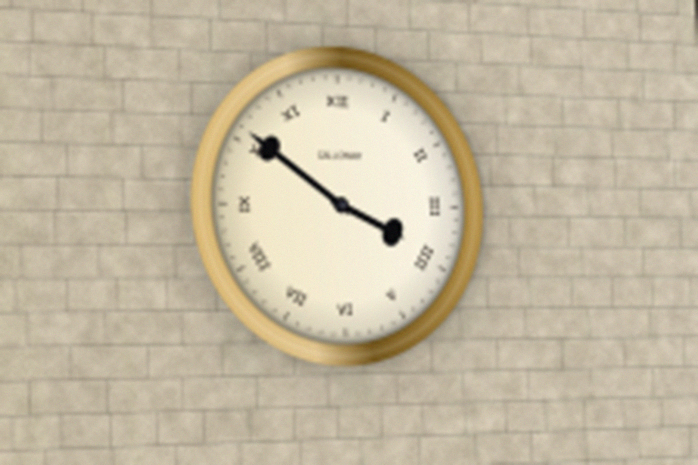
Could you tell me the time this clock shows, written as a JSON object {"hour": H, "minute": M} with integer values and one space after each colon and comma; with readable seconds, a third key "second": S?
{"hour": 3, "minute": 51}
